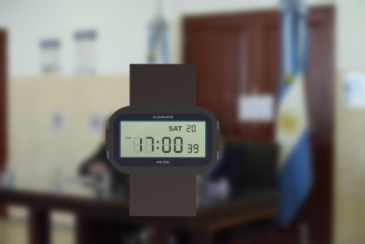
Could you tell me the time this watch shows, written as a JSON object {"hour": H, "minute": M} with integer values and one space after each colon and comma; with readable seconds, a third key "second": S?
{"hour": 17, "minute": 0, "second": 39}
